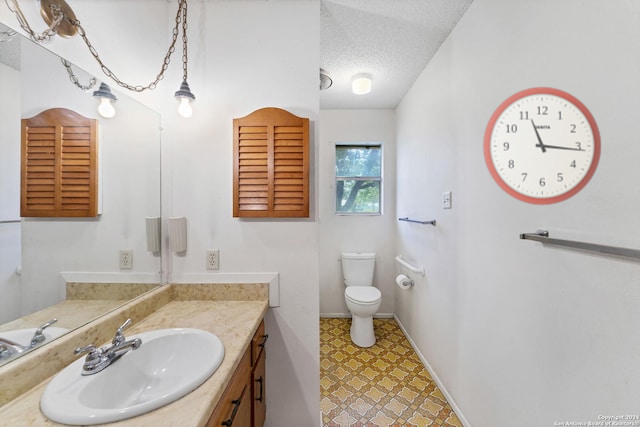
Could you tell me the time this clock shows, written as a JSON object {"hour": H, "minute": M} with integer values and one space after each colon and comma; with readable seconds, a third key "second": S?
{"hour": 11, "minute": 16}
